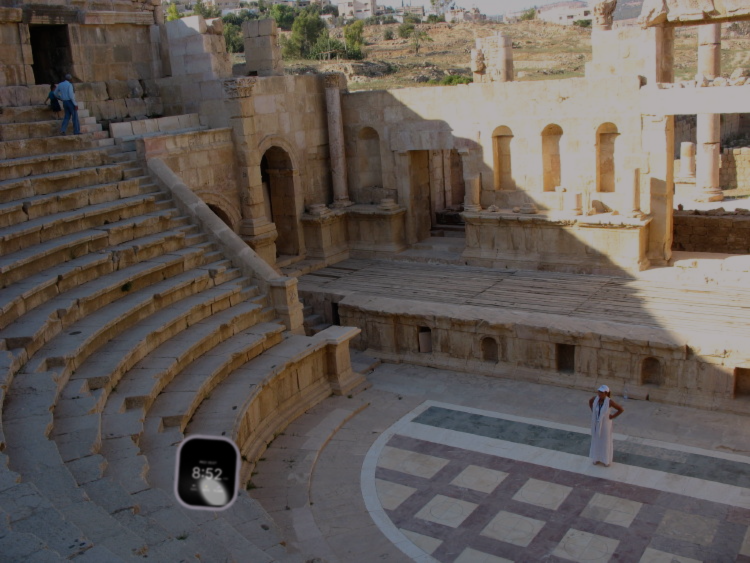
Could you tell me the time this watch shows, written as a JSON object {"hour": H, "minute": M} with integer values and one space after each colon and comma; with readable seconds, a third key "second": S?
{"hour": 8, "minute": 52}
